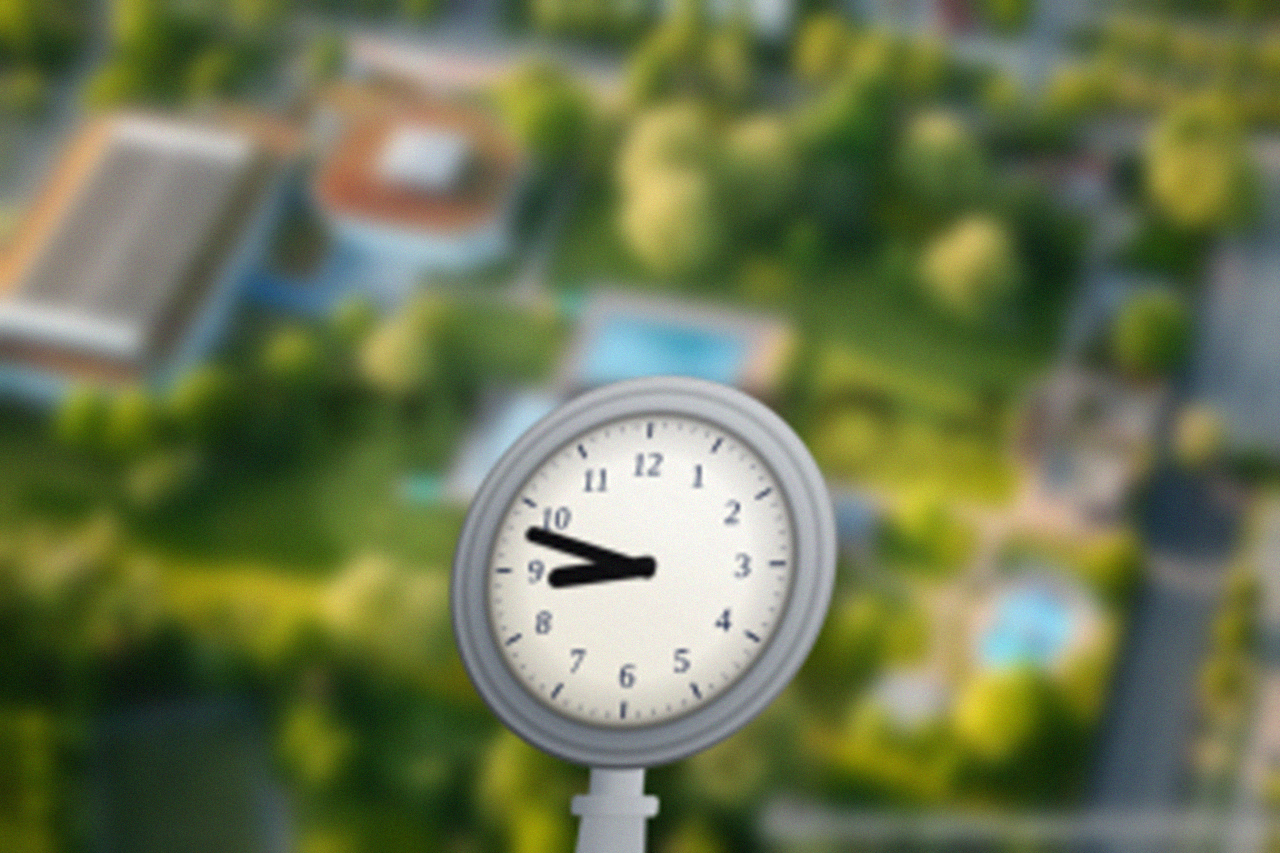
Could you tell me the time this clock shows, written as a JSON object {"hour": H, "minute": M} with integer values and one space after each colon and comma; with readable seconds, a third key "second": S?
{"hour": 8, "minute": 48}
